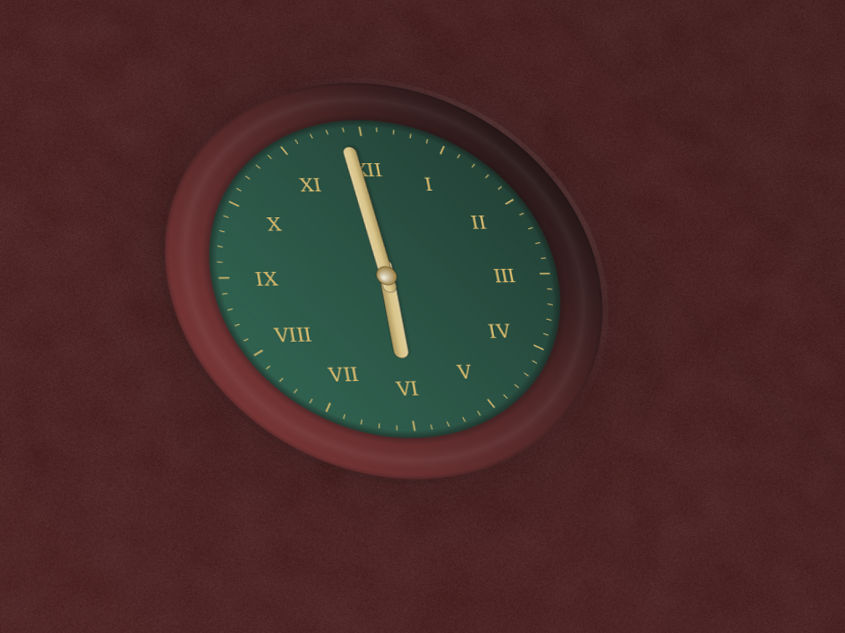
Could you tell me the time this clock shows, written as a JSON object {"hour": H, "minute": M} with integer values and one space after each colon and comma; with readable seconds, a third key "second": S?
{"hour": 5, "minute": 59}
